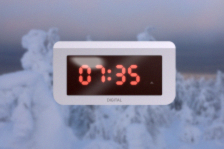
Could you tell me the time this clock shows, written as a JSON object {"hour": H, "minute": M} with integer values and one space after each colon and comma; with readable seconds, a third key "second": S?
{"hour": 7, "minute": 35}
